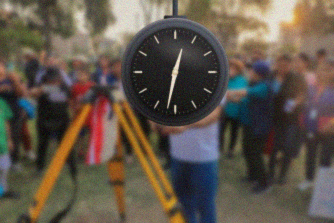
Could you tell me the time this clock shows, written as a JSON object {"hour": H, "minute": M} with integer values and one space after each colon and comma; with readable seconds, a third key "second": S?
{"hour": 12, "minute": 32}
